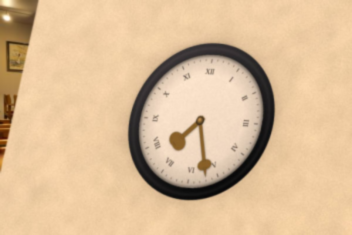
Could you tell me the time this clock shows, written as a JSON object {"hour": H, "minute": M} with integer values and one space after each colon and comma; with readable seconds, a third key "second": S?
{"hour": 7, "minute": 27}
